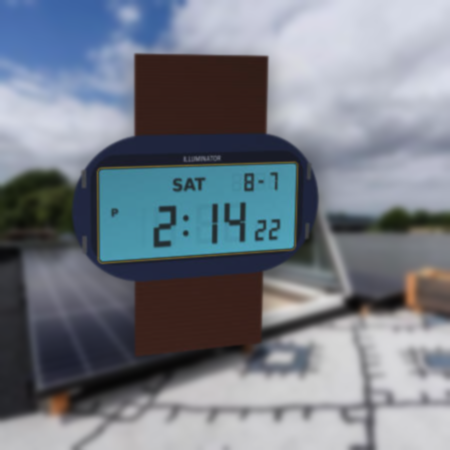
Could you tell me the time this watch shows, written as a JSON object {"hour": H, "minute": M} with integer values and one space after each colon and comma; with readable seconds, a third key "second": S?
{"hour": 2, "minute": 14, "second": 22}
